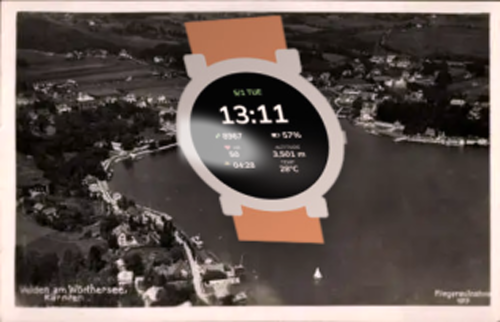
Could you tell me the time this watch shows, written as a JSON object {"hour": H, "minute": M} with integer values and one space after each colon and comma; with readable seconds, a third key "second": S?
{"hour": 13, "minute": 11}
